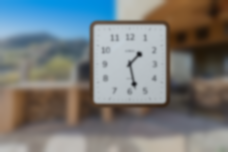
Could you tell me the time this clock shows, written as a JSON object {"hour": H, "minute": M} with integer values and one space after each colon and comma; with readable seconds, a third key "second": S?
{"hour": 1, "minute": 28}
